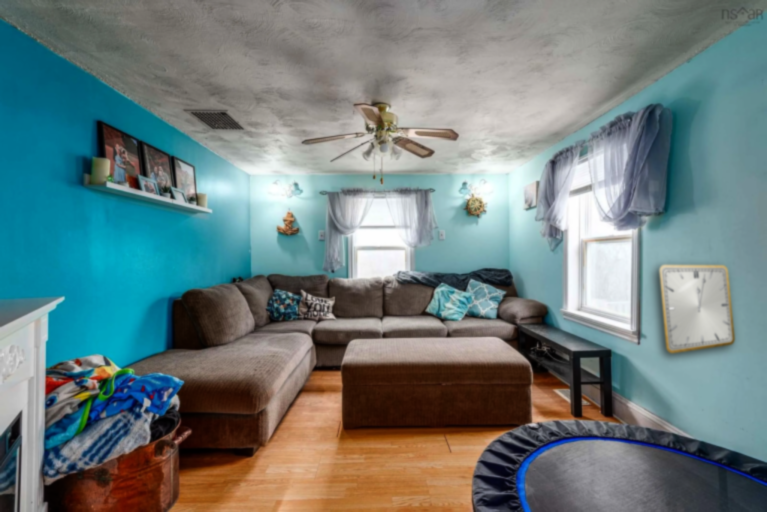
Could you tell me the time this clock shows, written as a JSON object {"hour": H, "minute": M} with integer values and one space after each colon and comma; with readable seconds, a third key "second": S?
{"hour": 12, "minute": 3}
